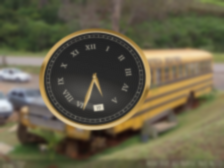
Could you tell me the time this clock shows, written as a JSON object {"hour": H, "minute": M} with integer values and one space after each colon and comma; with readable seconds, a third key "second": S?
{"hour": 5, "minute": 34}
